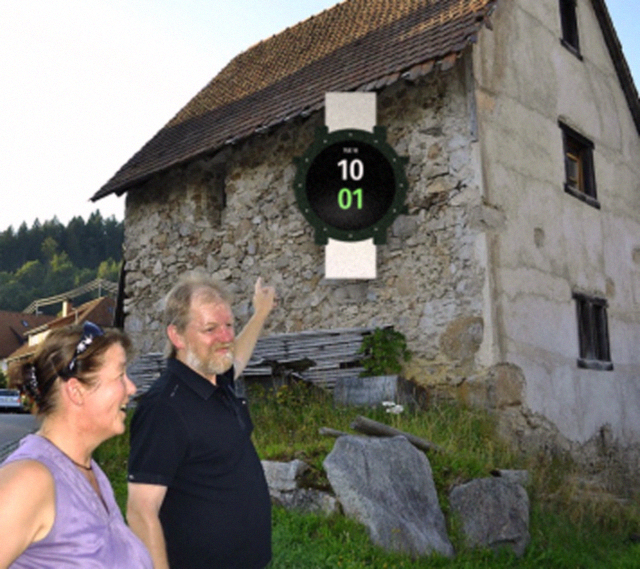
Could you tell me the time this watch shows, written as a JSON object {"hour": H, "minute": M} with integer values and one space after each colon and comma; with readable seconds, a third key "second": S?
{"hour": 10, "minute": 1}
